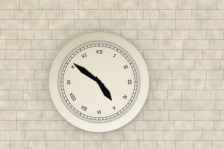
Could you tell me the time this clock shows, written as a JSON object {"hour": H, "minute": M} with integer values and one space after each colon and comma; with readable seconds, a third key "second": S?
{"hour": 4, "minute": 51}
